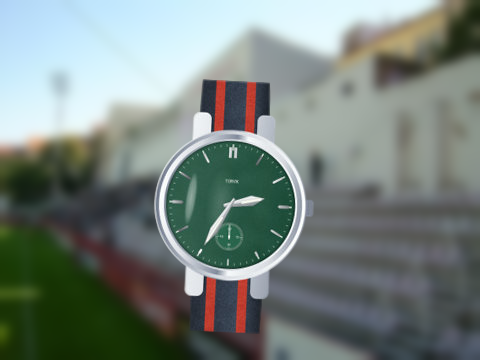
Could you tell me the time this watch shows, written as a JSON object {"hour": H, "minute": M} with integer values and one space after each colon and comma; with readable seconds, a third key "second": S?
{"hour": 2, "minute": 35}
